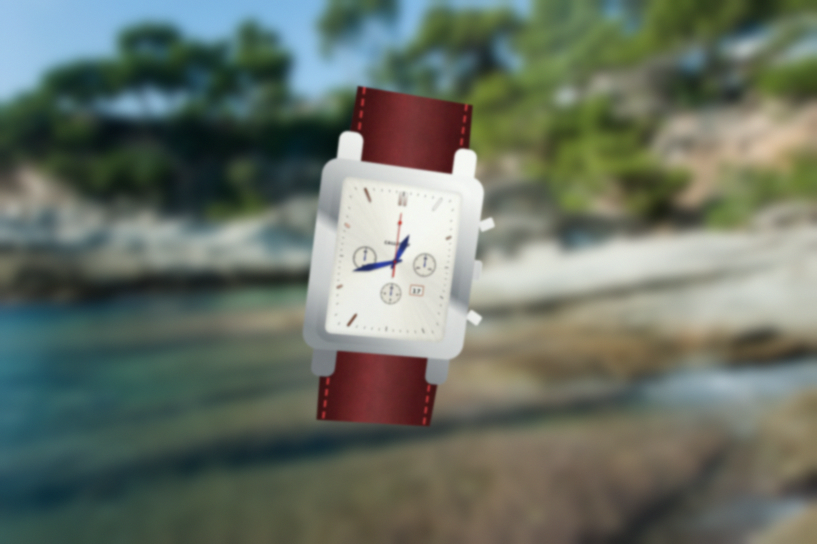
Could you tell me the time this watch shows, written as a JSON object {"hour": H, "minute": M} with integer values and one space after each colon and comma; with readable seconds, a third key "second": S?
{"hour": 12, "minute": 42}
